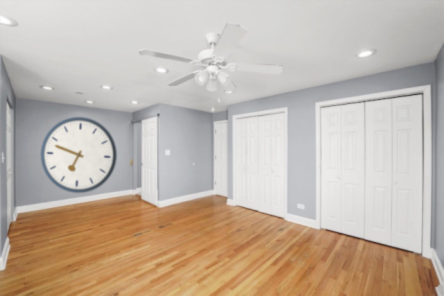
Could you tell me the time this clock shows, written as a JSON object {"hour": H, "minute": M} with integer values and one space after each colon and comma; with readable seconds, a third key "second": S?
{"hour": 6, "minute": 48}
